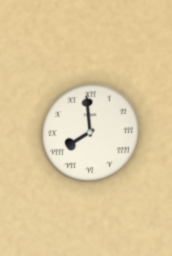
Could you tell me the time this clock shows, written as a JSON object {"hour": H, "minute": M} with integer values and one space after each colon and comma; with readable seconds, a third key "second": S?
{"hour": 7, "minute": 59}
